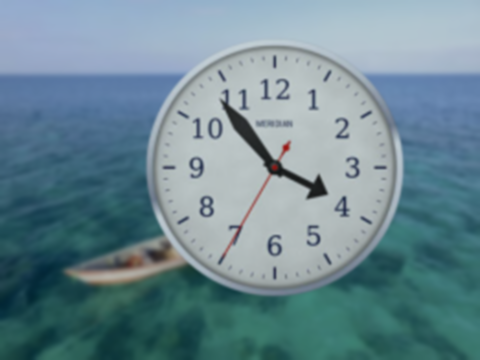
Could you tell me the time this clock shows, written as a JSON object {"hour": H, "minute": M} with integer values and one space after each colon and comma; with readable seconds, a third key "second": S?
{"hour": 3, "minute": 53, "second": 35}
